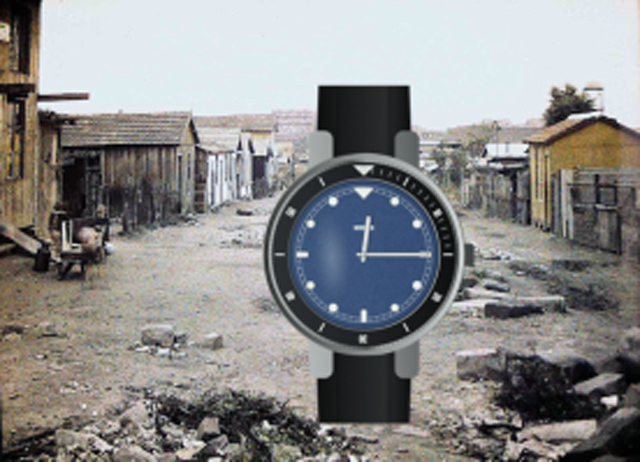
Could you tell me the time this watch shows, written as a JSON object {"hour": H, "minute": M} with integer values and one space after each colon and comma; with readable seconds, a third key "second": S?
{"hour": 12, "minute": 15}
